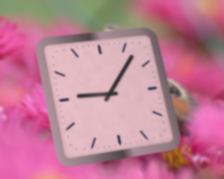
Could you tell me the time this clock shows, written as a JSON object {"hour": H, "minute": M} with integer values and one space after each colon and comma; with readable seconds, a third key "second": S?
{"hour": 9, "minute": 7}
